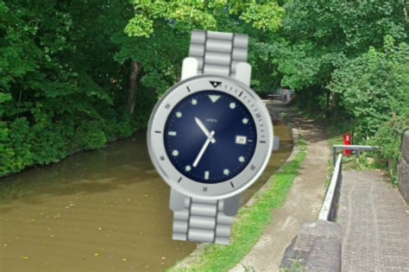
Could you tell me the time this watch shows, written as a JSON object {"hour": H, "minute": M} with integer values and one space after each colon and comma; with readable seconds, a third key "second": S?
{"hour": 10, "minute": 34}
